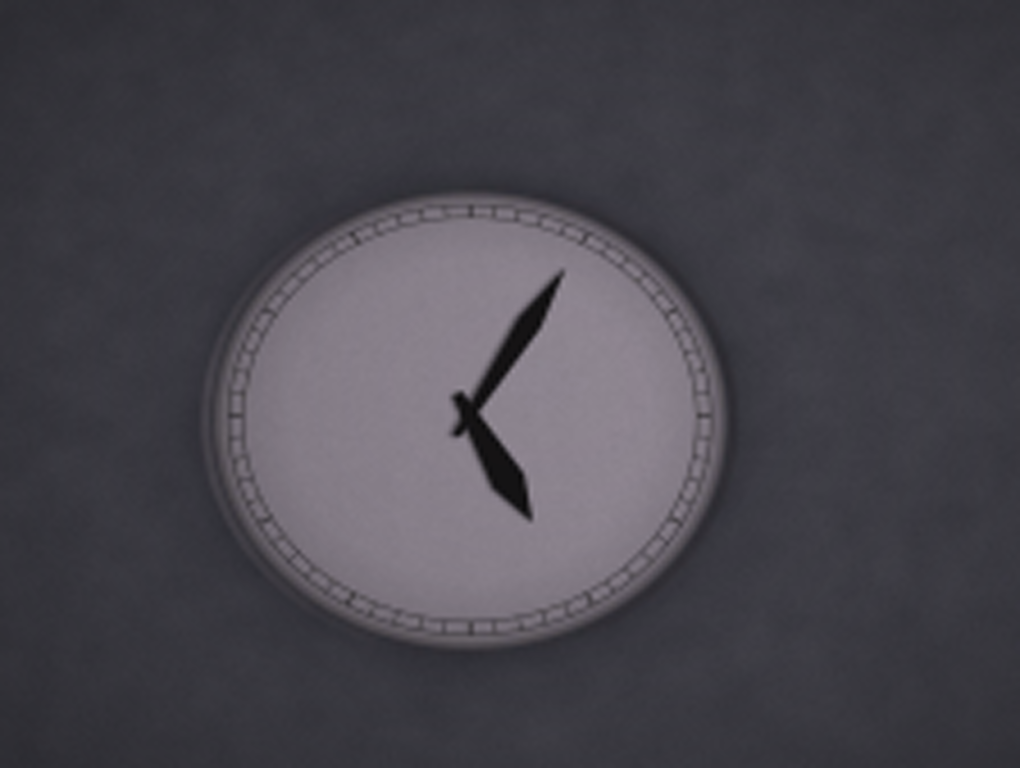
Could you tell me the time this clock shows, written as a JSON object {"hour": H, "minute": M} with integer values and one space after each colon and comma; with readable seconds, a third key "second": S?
{"hour": 5, "minute": 5}
